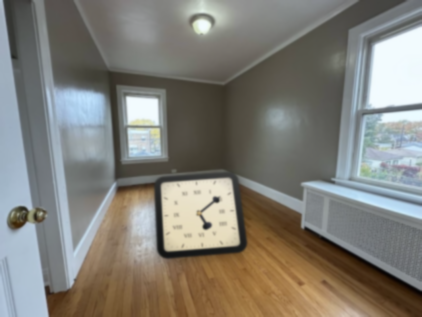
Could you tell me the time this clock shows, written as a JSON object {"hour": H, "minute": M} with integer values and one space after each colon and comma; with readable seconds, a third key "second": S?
{"hour": 5, "minute": 9}
